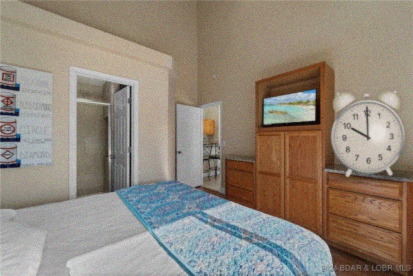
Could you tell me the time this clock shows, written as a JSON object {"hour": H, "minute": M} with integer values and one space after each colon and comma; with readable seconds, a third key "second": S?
{"hour": 10, "minute": 0}
